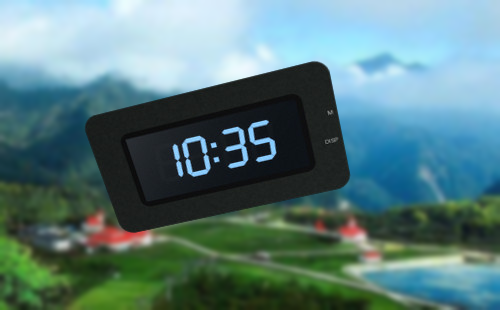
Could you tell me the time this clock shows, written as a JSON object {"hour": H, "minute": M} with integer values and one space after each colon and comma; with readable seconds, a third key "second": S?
{"hour": 10, "minute": 35}
